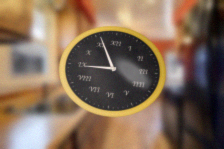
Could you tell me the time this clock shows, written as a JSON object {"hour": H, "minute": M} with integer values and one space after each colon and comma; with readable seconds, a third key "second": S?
{"hour": 8, "minute": 56}
